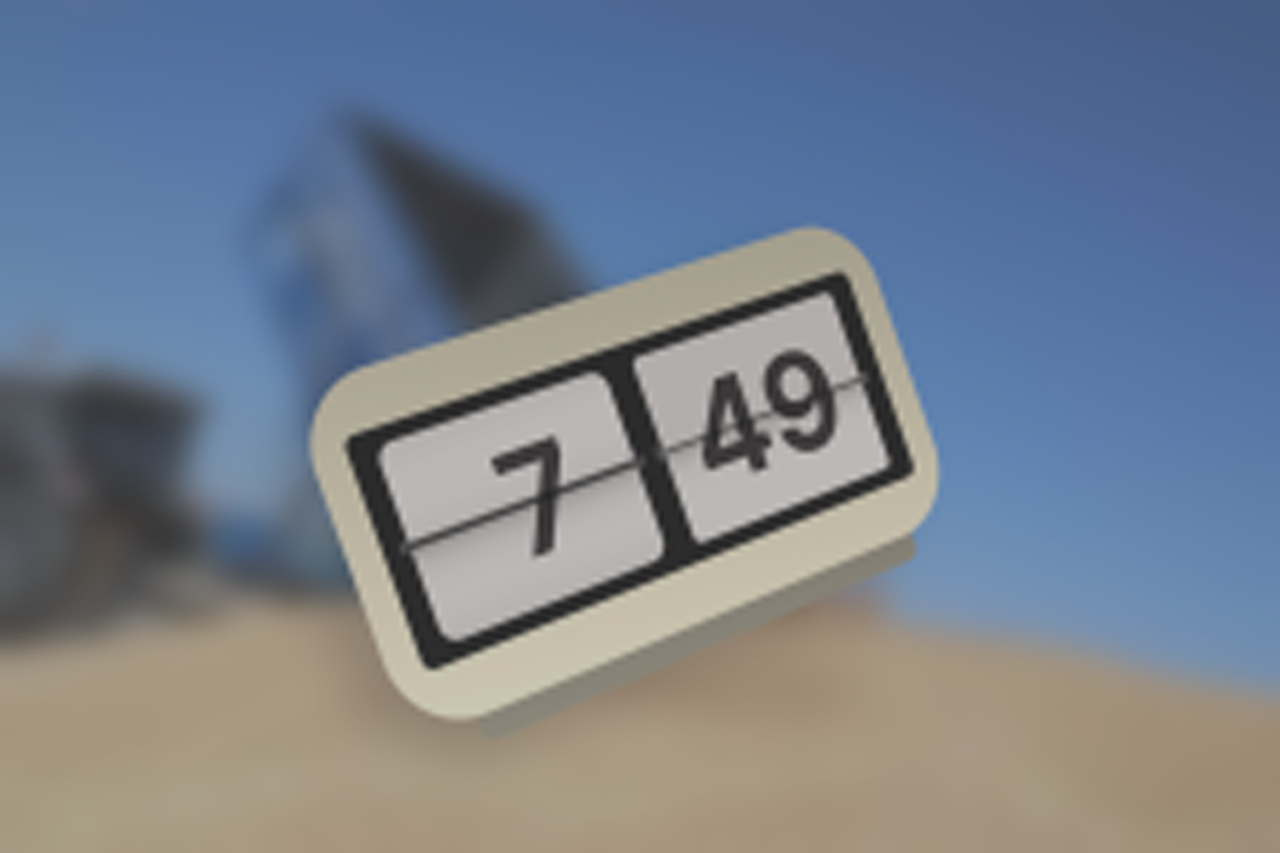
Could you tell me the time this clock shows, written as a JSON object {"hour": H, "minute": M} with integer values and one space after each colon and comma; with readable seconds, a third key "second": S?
{"hour": 7, "minute": 49}
